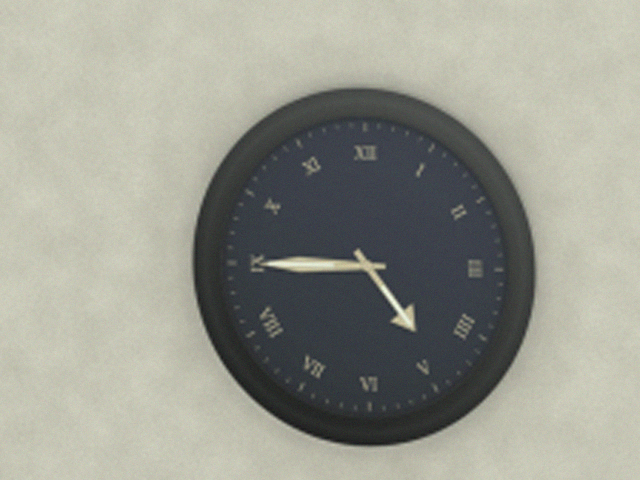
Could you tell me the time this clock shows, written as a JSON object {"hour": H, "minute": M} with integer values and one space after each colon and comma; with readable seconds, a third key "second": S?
{"hour": 4, "minute": 45}
